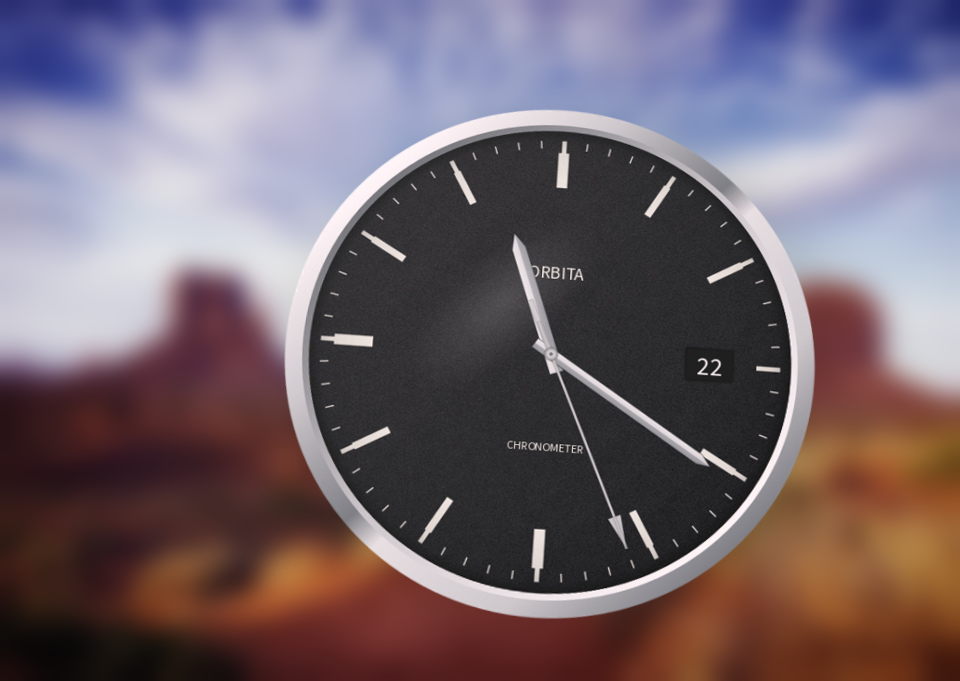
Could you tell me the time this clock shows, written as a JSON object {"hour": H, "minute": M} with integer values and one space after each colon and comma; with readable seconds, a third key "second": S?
{"hour": 11, "minute": 20, "second": 26}
